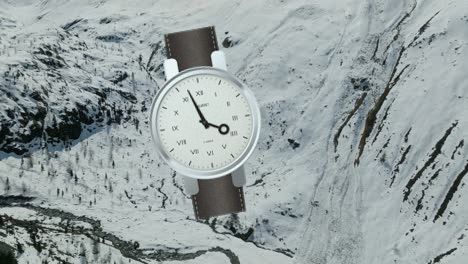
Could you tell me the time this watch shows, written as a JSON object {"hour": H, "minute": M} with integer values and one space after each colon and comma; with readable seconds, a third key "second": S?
{"hour": 3, "minute": 57}
